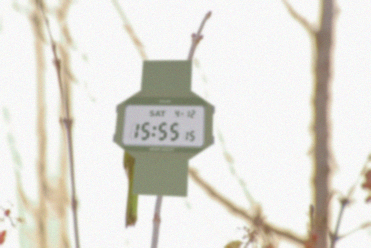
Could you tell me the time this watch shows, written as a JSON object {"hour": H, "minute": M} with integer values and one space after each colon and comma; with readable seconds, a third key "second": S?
{"hour": 15, "minute": 55}
